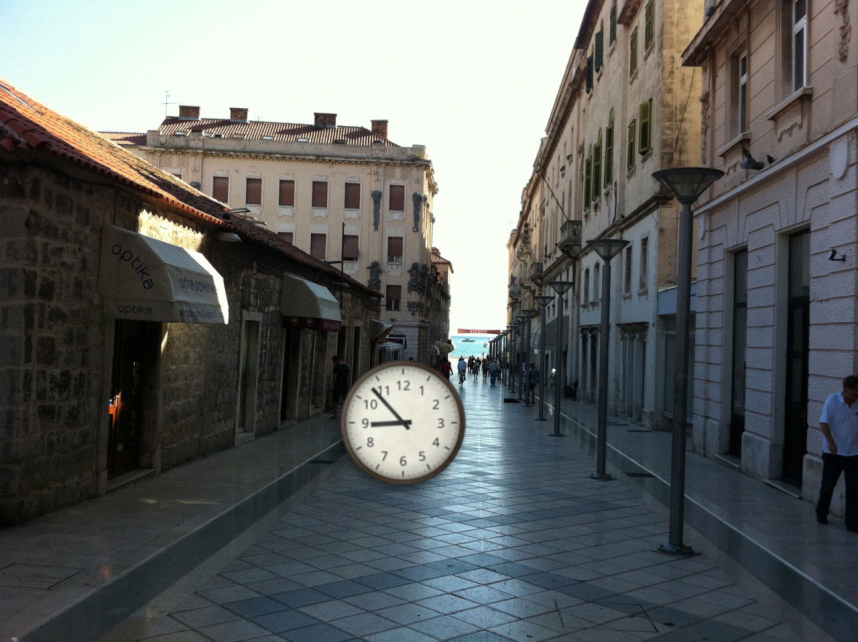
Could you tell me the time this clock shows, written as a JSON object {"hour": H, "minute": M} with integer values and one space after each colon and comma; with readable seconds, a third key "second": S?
{"hour": 8, "minute": 53}
